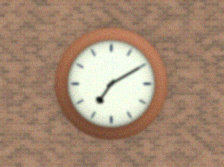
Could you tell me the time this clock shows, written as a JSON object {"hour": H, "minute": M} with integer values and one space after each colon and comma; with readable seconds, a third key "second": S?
{"hour": 7, "minute": 10}
